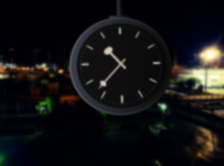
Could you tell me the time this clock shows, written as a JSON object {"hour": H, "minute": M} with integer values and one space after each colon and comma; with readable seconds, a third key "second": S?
{"hour": 10, "minute": 37}
